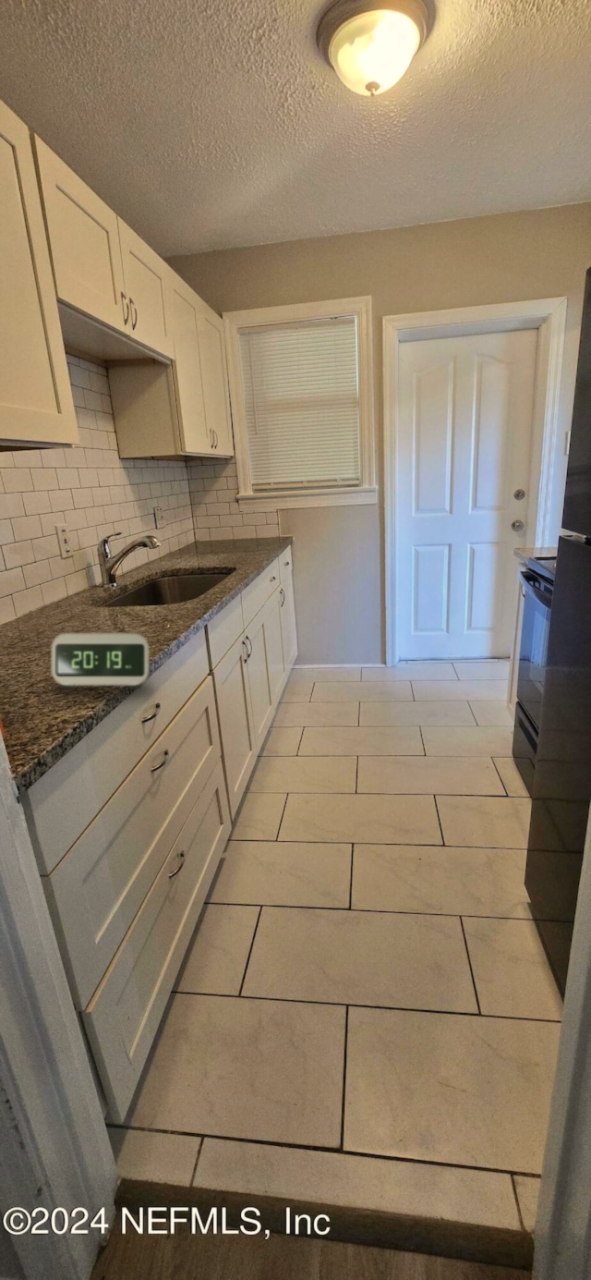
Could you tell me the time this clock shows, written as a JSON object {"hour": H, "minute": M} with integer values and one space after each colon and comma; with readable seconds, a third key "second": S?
{"hour": 20, "minute": 19}
